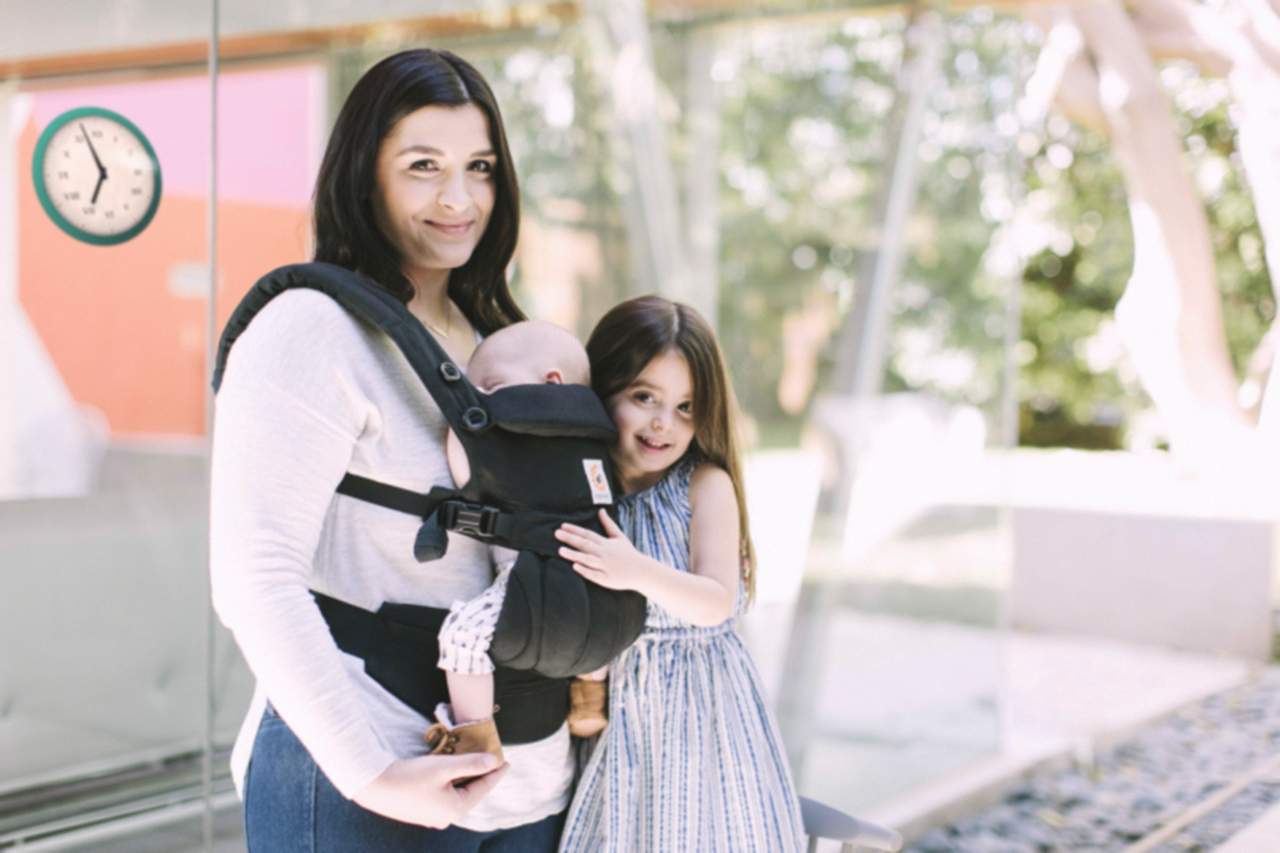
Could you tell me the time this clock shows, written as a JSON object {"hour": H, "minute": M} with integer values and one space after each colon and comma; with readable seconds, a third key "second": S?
{"hour": 6, "minute": 57}
